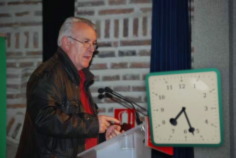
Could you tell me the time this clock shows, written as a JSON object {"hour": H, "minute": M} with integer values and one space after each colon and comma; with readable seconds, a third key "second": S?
{"hour": 7, "minute": 27}
